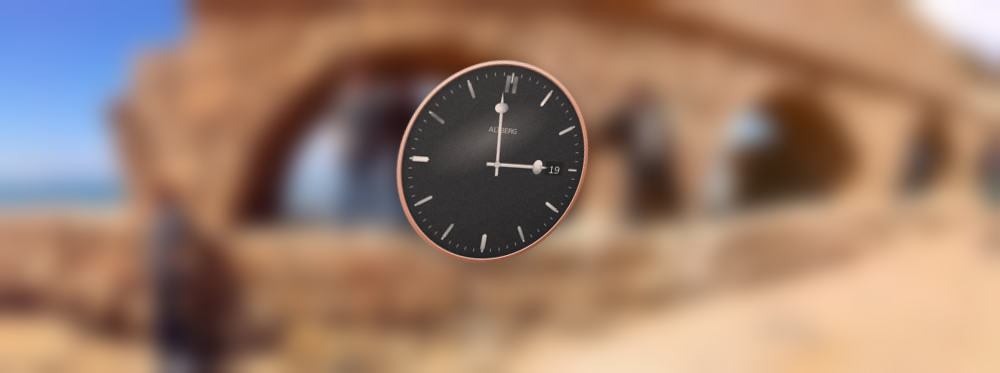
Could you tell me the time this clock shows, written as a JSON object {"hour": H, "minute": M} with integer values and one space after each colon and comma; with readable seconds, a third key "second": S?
{"hour": 2, "minute": 59}
